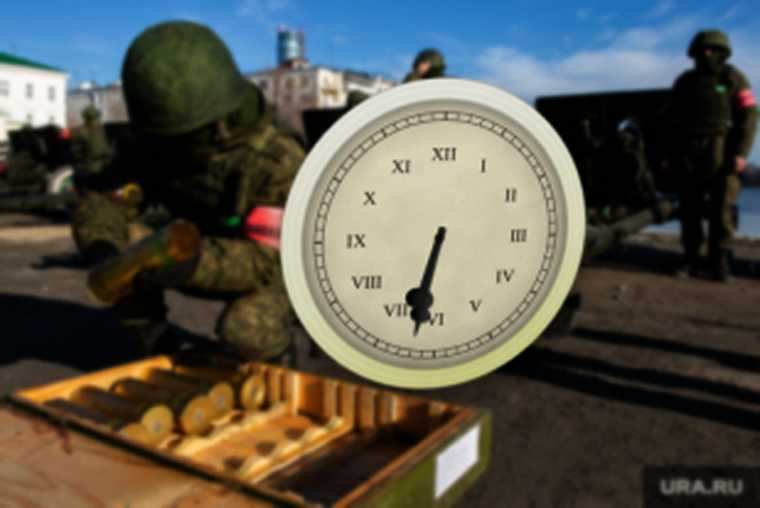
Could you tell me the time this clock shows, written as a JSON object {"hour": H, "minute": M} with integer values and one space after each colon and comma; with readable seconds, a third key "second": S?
{"hour": 6, "minute": 32}
